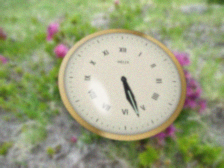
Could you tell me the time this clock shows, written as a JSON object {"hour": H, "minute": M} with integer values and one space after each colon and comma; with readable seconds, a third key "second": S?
{"hour": 5, "minute": 27}
